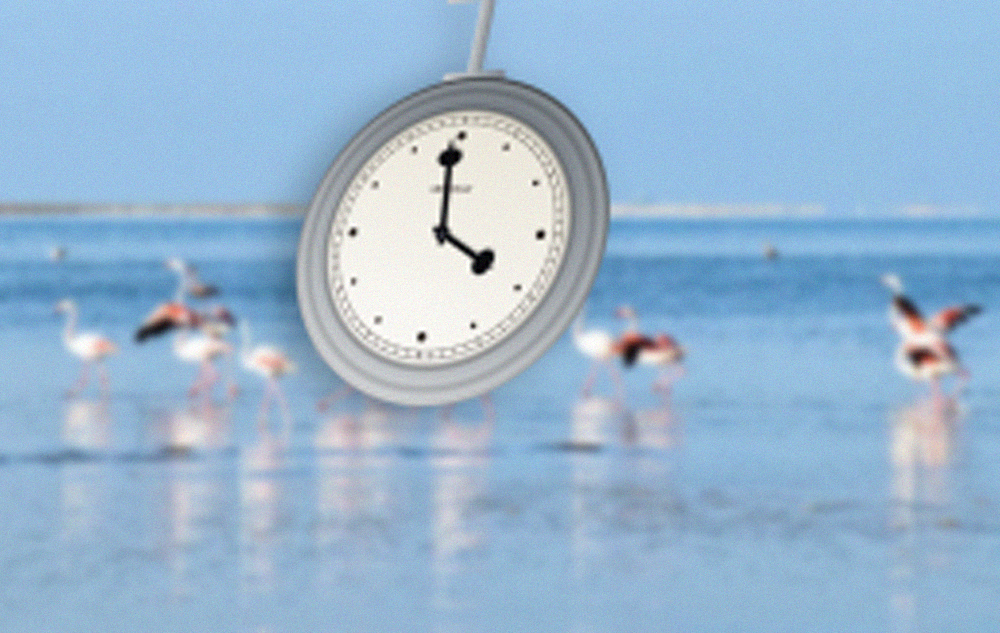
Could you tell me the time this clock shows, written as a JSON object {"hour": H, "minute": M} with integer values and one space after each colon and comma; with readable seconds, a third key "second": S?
{"hour": 3, "minute": 59}
